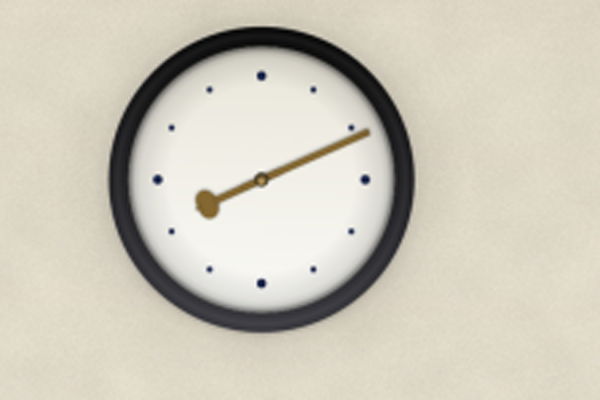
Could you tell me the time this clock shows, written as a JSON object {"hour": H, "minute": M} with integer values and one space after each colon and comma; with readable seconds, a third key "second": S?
{"hour": 8, "minute": 11}
